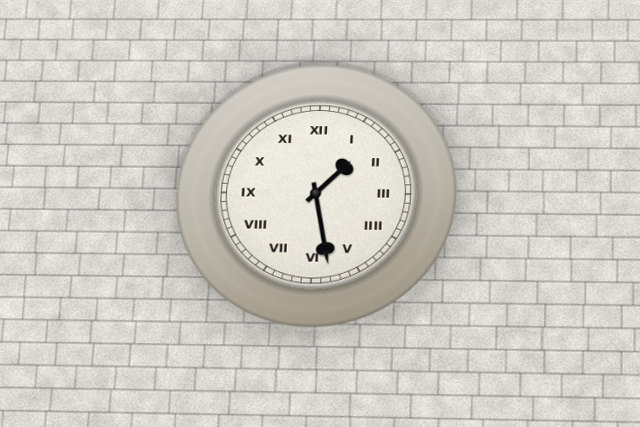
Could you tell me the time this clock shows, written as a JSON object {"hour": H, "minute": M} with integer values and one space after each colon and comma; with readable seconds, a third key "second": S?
{"hour": 1, "minute": 28}
